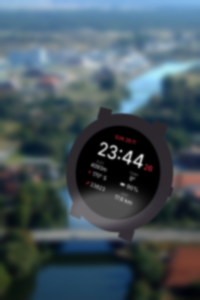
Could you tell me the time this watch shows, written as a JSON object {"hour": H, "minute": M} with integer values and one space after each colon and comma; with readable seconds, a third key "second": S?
{"hour": 23, "minute": 44}
